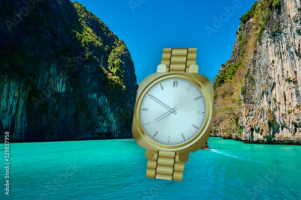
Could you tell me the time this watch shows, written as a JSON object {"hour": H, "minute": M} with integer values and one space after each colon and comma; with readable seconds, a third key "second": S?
{"hour": 7, "minute": 50}
